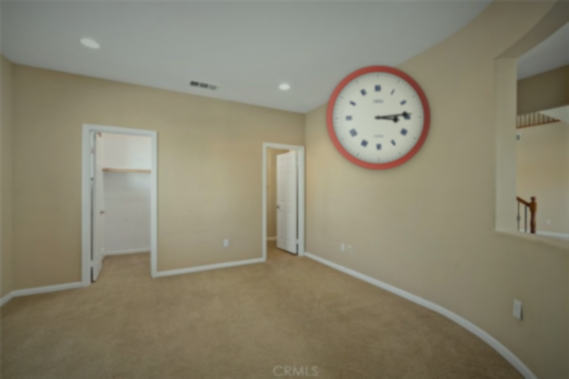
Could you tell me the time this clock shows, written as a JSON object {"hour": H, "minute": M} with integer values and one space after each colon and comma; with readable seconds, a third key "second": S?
{"hour": 3, "minute": 14}
